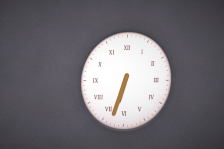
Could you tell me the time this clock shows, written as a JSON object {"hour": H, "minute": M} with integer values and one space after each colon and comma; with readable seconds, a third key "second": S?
{"hour": 6, "minute": 33}
